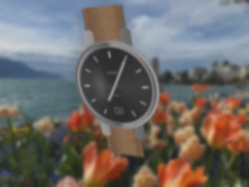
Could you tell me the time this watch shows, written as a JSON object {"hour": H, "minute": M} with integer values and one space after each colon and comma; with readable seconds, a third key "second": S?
{"hour": 7, "minute": 5}
